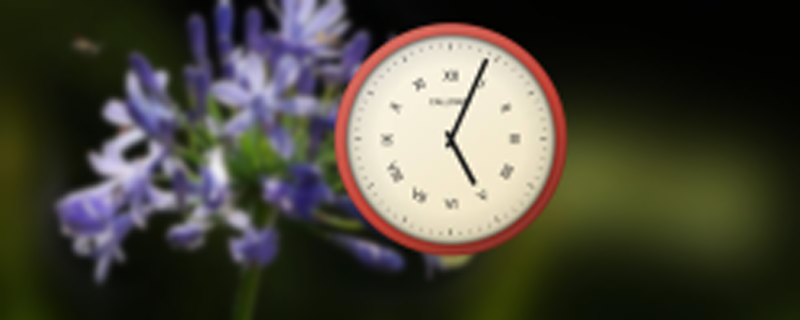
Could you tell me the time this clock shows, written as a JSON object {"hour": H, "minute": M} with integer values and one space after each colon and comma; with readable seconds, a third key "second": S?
{"hour": 5, "minute": 4}
